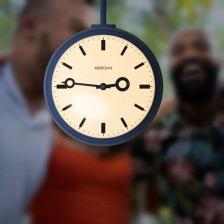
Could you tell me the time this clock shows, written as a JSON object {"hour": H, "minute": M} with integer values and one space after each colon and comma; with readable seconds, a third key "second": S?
{"hour": 2, "minute": 46}
